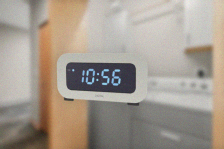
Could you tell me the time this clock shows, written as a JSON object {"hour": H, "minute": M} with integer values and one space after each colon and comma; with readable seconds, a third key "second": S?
{"hour": 10, "minute": 56}
